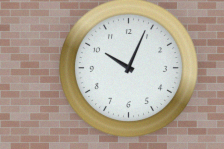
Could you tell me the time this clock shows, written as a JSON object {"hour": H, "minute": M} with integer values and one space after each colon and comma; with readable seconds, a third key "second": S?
{"hour": 10, "minute": 4}
